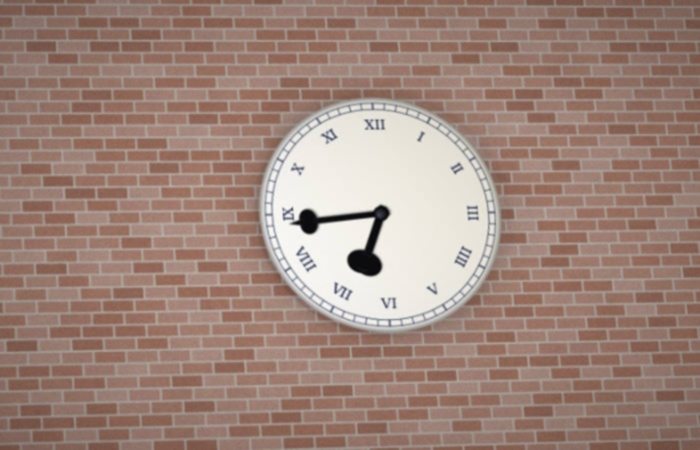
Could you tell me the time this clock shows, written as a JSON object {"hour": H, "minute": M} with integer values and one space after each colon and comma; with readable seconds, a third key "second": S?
{"hour": 6, "minute": 44}
